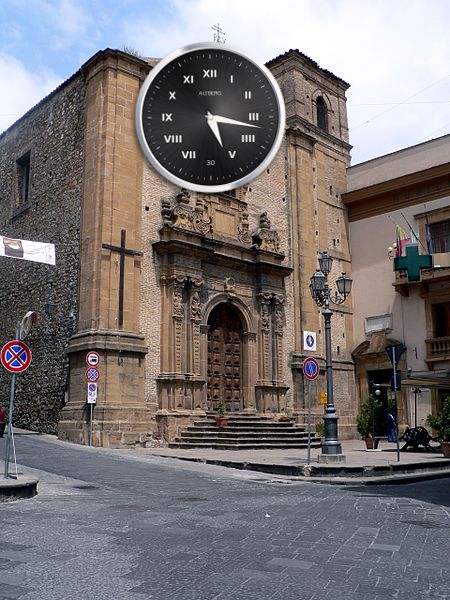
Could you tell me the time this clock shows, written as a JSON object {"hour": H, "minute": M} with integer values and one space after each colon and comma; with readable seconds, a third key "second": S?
{"hour": 5, "minute": 17}
